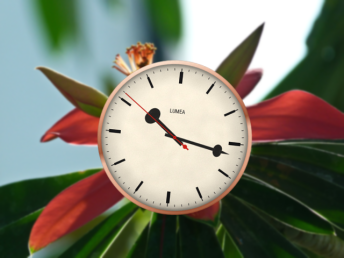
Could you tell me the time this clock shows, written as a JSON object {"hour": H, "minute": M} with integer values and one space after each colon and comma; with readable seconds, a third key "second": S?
{"hour": 10, "minute": 16, "second": 51}
